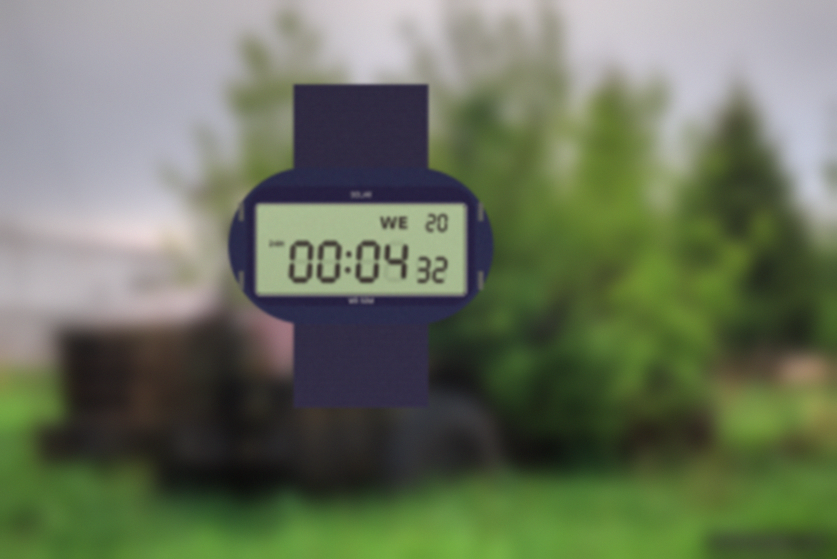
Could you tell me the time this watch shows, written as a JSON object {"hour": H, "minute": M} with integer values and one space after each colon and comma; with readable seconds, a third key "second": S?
{"hour": 0, "minute": 4, "second": 32}
